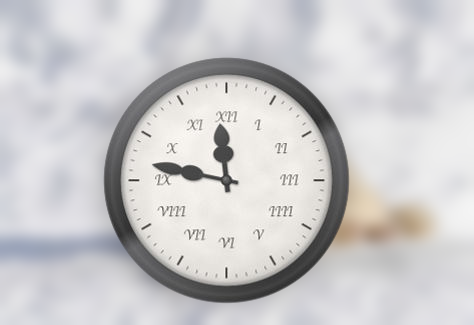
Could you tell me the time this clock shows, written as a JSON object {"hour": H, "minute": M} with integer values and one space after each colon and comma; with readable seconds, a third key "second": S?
{"hour": 11, "minute": 47}
